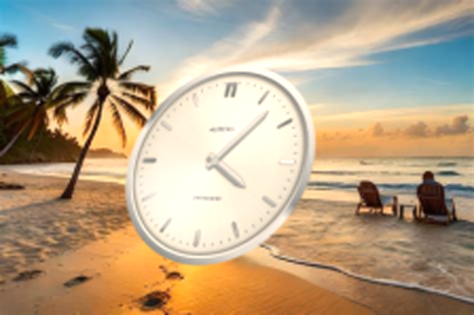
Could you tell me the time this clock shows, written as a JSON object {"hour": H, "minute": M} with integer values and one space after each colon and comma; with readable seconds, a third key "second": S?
{"hour": 4, "minute": 7}
